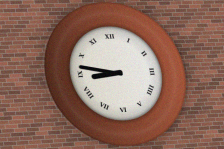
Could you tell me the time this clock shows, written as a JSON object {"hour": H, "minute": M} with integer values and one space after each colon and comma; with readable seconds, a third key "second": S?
{"hour": 8, "minute": 47}
